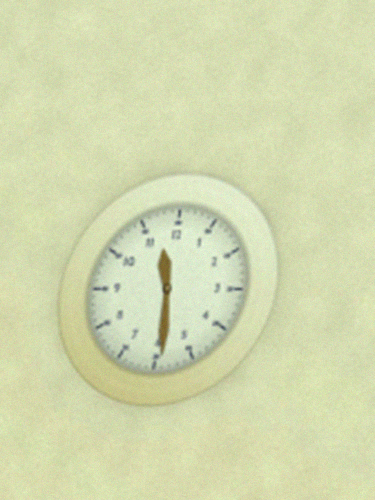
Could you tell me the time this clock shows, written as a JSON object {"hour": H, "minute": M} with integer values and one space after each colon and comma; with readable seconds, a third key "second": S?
{"hour": 11, "minute": 29}
